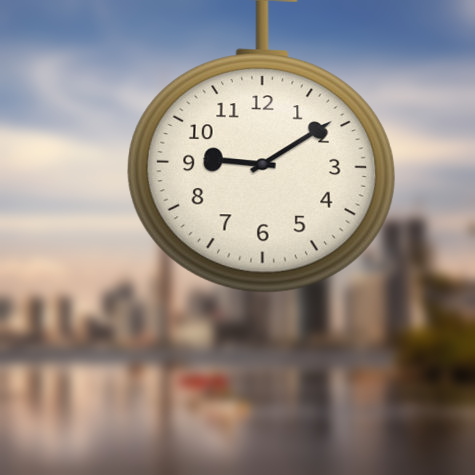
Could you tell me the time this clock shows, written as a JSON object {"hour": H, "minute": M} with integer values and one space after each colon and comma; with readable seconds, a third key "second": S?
{"hour": 9, "minute": 9}
